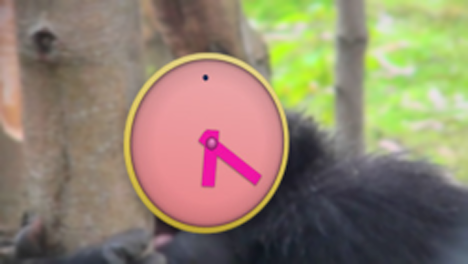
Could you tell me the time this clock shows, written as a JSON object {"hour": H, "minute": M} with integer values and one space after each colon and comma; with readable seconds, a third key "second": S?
{"hour": 6, "minute": 22}
